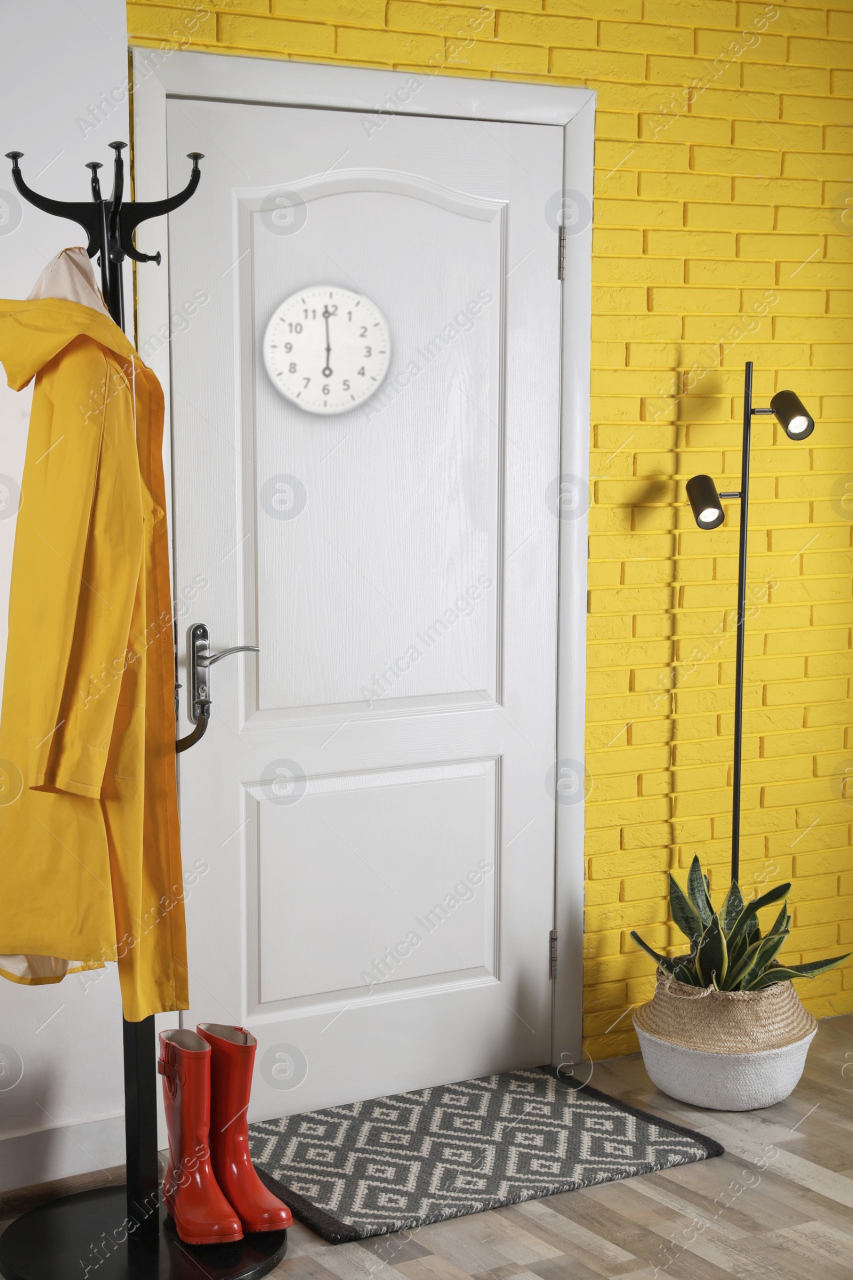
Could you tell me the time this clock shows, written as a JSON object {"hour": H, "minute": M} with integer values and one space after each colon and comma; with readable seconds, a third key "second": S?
{"hour": 5, "minute": 59}
